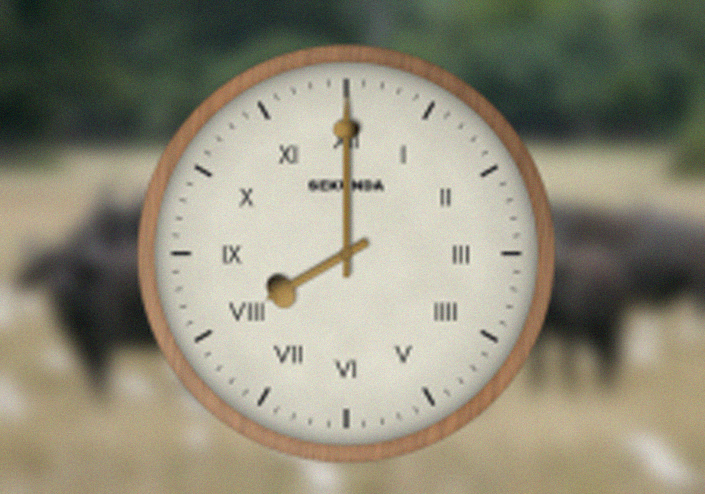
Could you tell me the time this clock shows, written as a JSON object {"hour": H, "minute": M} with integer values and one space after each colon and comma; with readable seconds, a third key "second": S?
{"hour": 8, "minute": 0}
